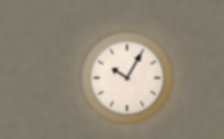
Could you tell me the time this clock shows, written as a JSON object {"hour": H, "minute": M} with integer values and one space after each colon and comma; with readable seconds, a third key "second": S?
{"hour": 10, "minute": 5}
